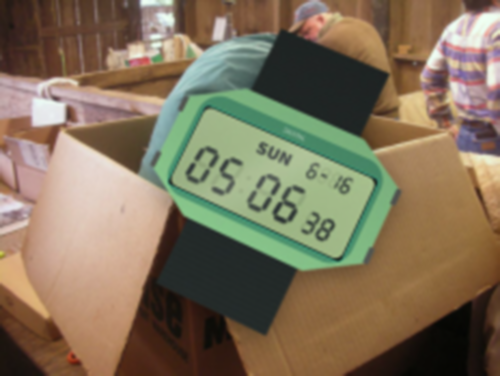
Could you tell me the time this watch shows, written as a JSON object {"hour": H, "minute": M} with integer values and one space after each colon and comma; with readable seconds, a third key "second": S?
{"hour": 5, "minute": 6, "second": 38}
